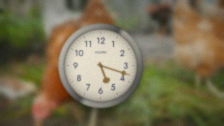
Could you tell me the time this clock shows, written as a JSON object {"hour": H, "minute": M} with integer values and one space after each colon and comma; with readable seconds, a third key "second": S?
{"hour": 5, "minute": 18}
